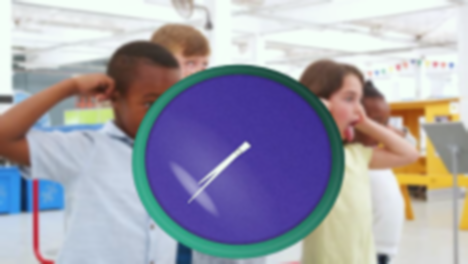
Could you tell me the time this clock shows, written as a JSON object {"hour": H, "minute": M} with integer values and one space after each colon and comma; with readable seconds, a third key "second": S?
{"hour": 7, "minute": 37}
